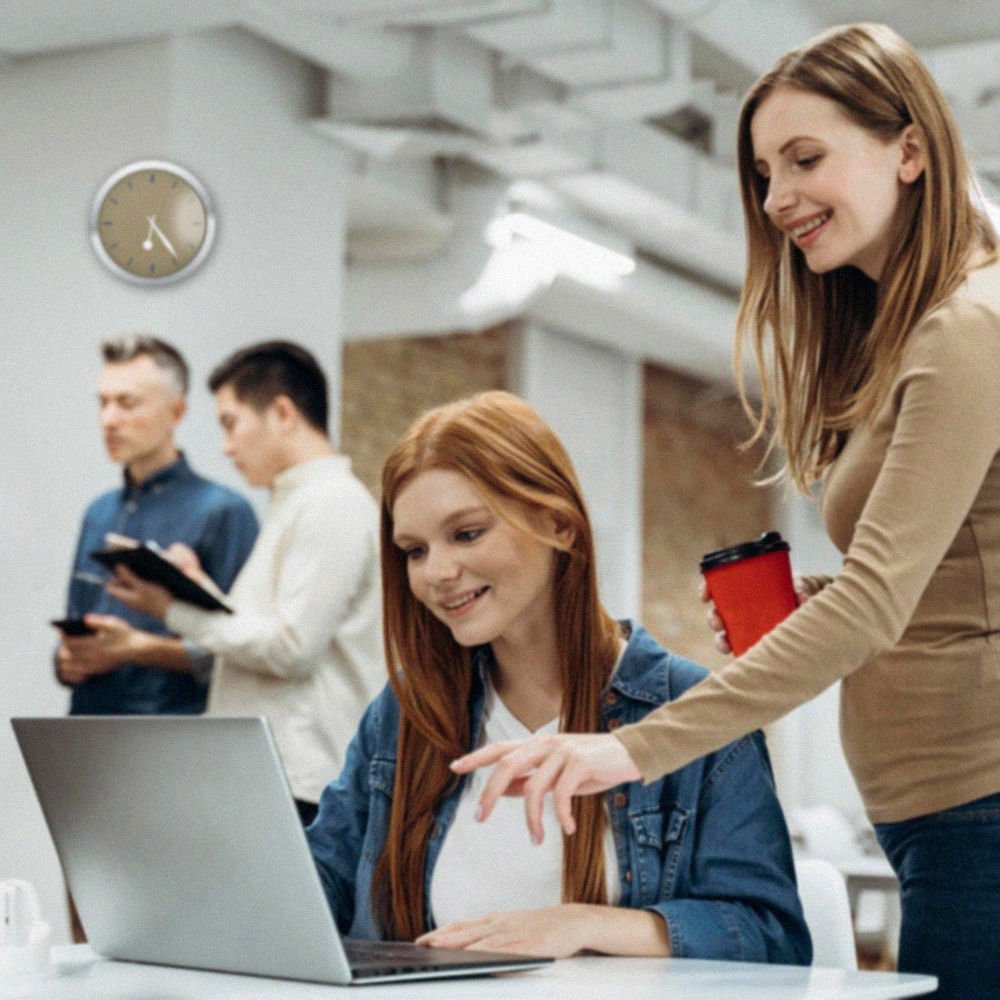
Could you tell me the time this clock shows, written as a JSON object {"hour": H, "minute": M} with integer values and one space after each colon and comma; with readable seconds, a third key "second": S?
{"hour": 6, "minute": 24}
